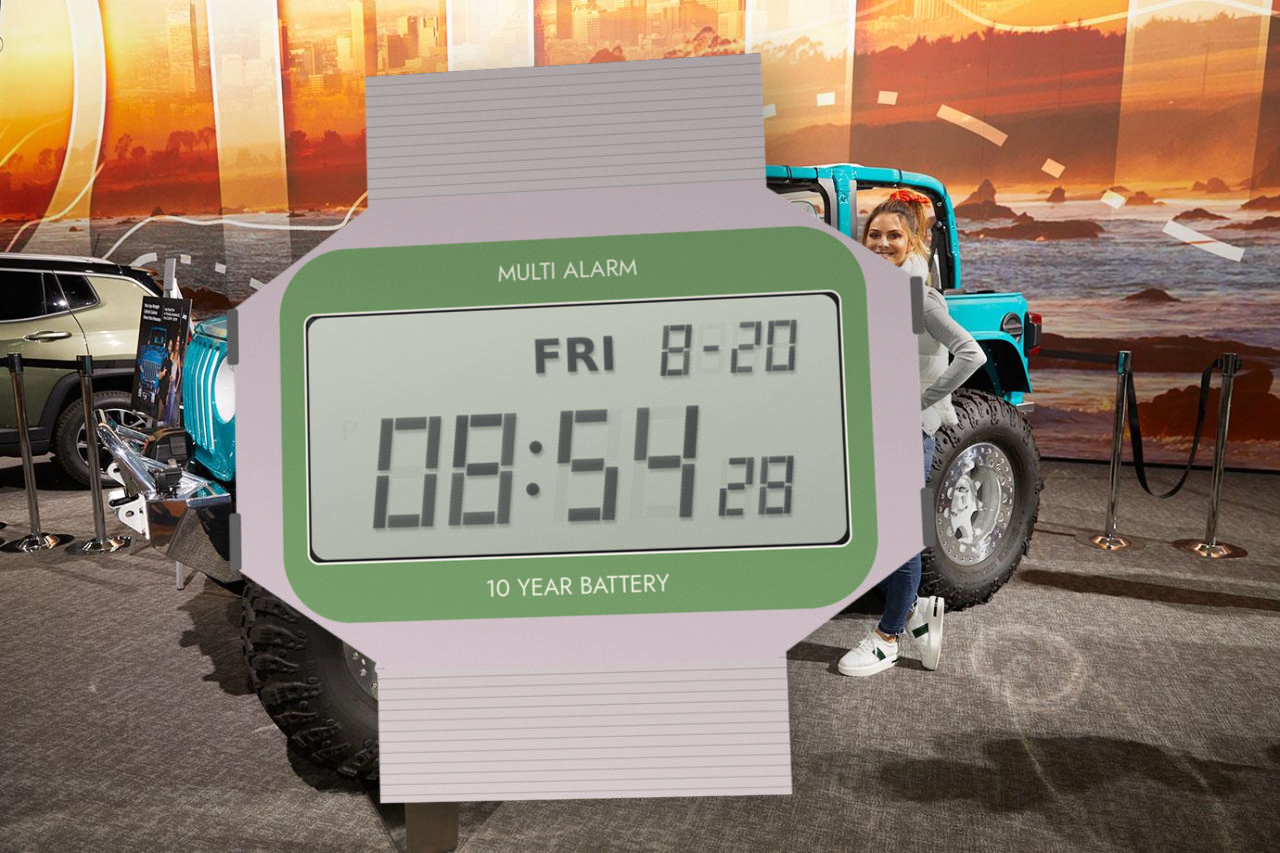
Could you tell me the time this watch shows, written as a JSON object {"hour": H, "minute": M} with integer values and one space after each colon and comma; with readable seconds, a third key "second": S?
{"hour": 8, "minute": 54, "second": 28}
